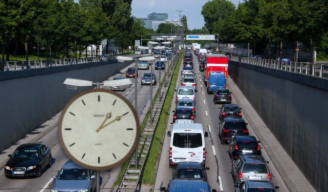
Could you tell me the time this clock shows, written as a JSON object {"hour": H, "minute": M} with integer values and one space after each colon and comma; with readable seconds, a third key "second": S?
{"hour": 1, "minute": 10}
